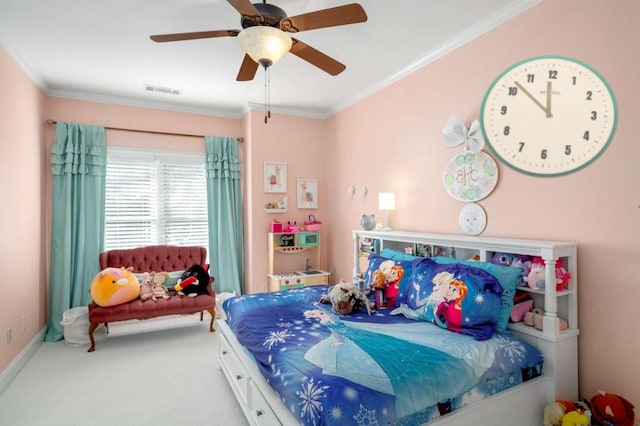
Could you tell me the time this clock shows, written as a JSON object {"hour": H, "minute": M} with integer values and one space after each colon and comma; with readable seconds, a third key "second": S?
{"hour": 11, "minute": 52}
